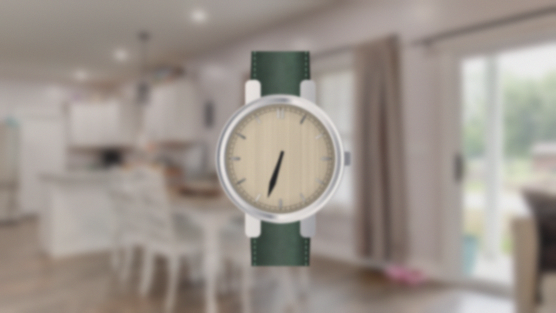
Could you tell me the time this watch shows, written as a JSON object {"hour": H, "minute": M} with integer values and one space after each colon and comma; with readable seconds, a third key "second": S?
{"hour": 6, "minute": 33}
